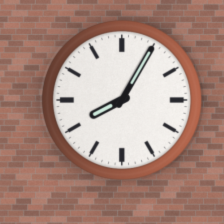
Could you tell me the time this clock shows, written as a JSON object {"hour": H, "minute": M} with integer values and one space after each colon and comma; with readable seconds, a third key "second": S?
{"hour": 8, "minute": 5}
